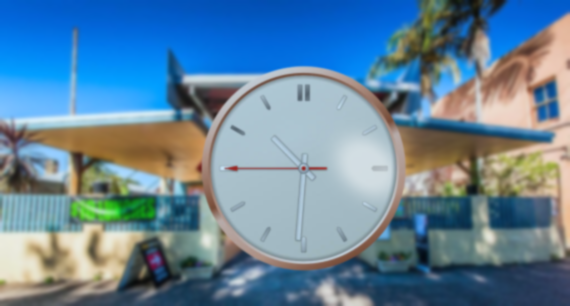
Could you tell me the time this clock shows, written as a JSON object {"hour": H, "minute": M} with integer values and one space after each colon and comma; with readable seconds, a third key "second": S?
{"hour": 10, "minute": 30, "second": 45}
